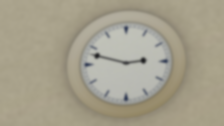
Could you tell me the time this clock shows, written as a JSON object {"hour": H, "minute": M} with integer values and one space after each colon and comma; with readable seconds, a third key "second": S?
{"hour": 2, "minute": 48}
